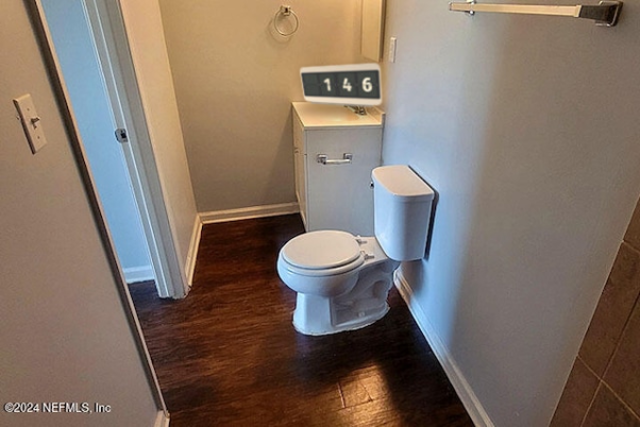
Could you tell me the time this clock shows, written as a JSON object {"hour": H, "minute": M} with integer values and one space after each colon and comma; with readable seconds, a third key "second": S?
{"hour": 1, "minute": 46}
